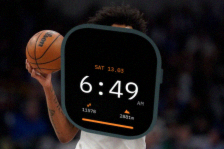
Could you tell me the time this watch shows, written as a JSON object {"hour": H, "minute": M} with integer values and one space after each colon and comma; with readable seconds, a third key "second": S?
{"hour": 6, "minute": 49}
